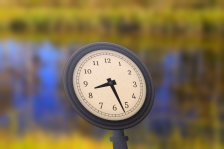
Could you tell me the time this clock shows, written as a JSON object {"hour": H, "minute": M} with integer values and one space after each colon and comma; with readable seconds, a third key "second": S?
{"hour": 8, "minute": 27}
